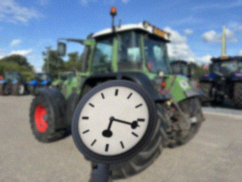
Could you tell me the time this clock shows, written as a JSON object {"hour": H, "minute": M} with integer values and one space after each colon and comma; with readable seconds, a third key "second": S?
{"hour": 6, "minute": 17}
